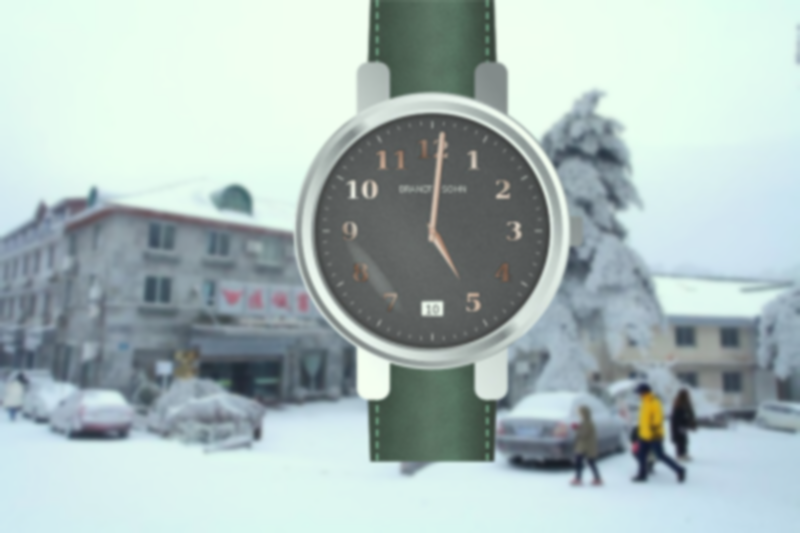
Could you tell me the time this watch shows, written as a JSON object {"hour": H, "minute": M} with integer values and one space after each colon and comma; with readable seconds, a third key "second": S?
{"hour": 5, "minute": 1}
